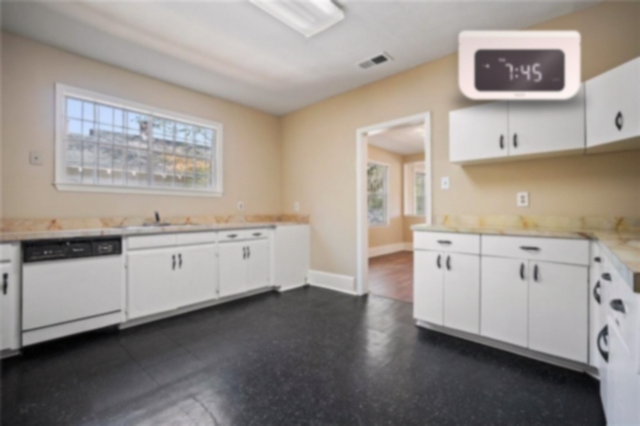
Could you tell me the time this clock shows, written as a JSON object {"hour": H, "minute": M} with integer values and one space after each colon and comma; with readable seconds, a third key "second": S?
{"hour": 7, "minute": 45}
